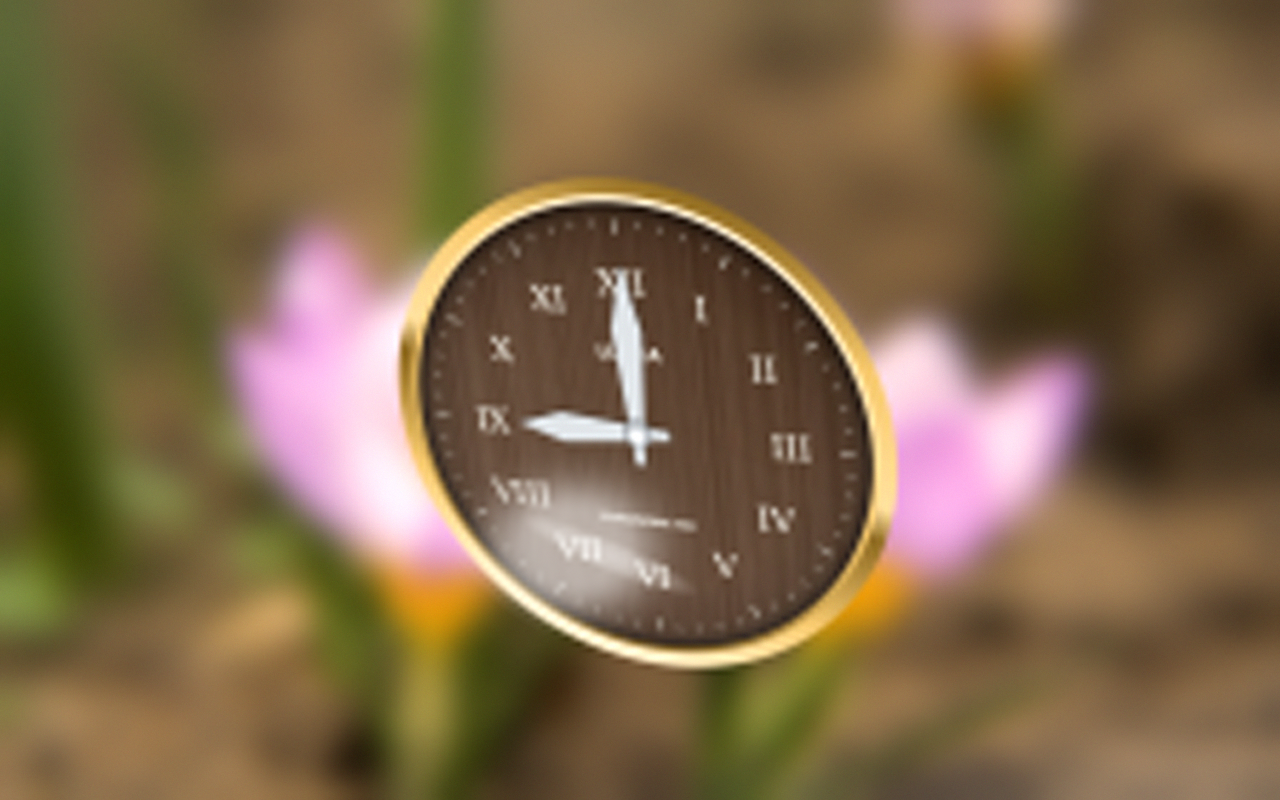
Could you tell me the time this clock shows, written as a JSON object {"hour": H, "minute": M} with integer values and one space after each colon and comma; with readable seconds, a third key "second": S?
{"hour": 9, "minute": 0}
